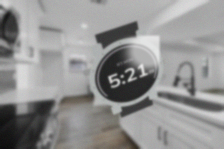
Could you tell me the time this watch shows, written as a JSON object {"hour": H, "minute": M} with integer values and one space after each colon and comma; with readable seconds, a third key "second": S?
{"hour": 5, "minute": 21}
